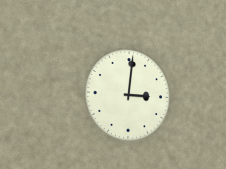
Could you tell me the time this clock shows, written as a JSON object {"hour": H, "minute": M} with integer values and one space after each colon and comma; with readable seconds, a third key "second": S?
{"hour": 3, "minute": 1}
